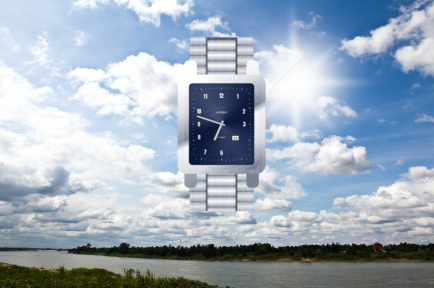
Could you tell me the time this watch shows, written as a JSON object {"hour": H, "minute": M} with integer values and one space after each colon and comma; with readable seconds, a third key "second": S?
{"hour": 6, "minute": 48}
